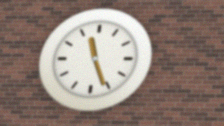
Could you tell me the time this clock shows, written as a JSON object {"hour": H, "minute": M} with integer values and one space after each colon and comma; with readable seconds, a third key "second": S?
{"hour": 11, "minute": 26}
